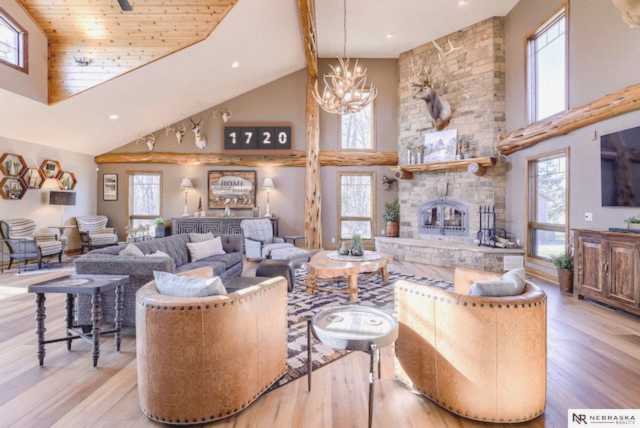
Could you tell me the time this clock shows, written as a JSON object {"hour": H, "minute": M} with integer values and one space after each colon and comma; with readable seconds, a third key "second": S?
{"hour": 17, "minute": 20}
